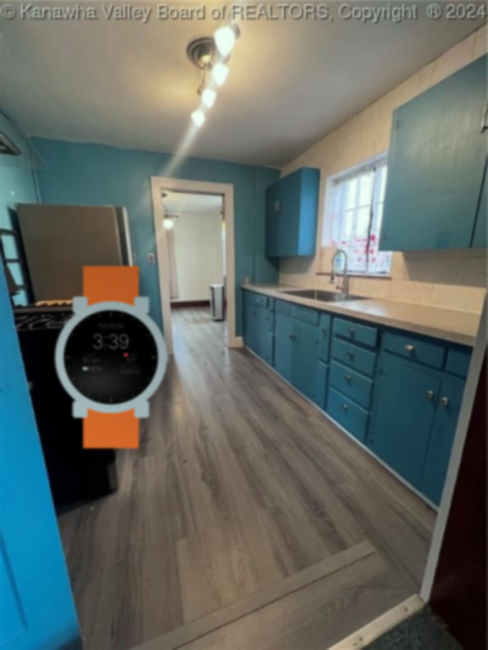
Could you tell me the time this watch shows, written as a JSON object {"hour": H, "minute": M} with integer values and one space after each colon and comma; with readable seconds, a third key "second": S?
{"hour": 3, "minute": 39}
